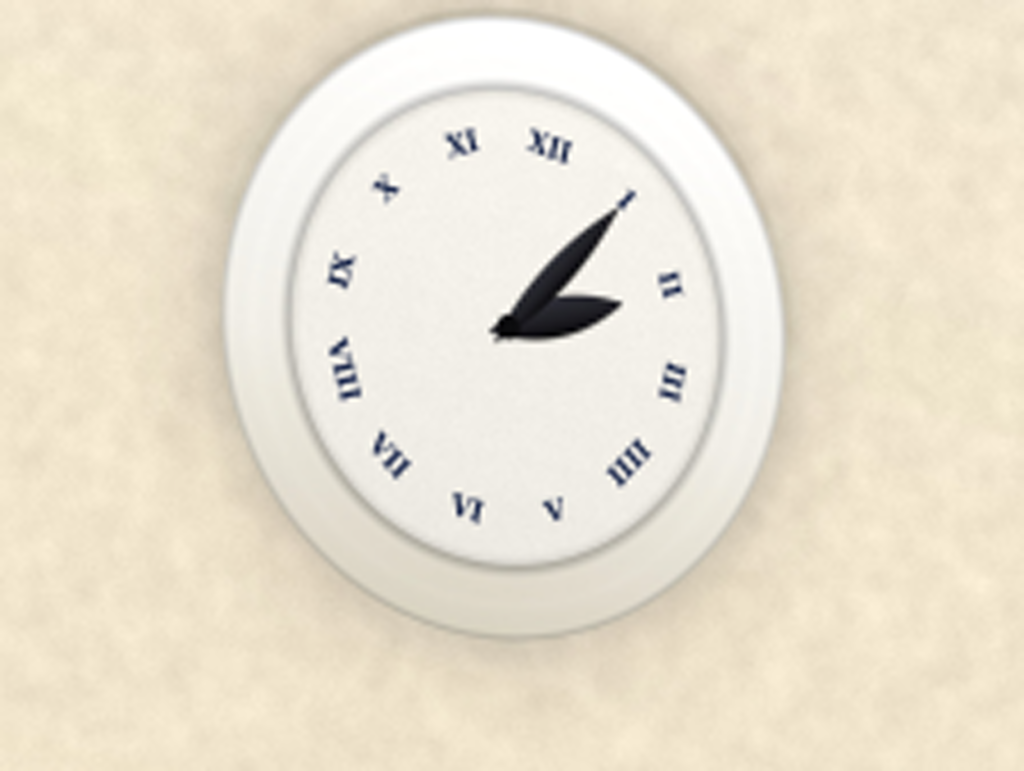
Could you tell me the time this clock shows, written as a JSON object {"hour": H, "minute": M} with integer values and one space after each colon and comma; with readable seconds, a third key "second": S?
{"hour": 2, "minute": 5}
